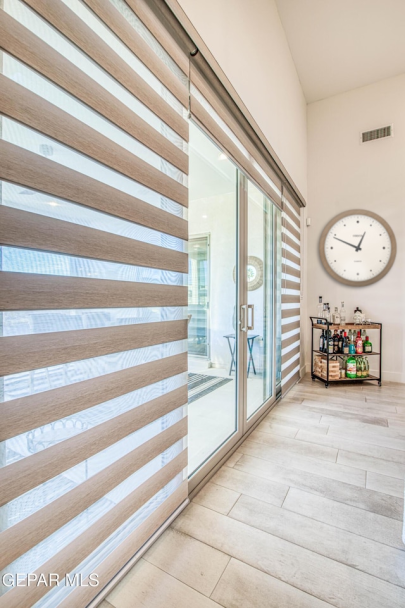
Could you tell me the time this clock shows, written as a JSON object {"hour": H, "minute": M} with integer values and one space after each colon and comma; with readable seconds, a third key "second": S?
{"hour": 12, "minute": 49}
